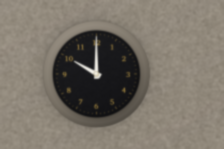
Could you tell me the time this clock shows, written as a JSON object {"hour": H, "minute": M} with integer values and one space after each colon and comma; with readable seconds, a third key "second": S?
{"hour": 10, "minute": 0}
